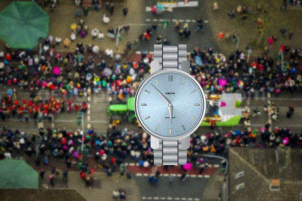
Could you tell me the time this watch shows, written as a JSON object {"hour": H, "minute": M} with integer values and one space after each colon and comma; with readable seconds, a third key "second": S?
{"hour": 5, "minute": 53}
